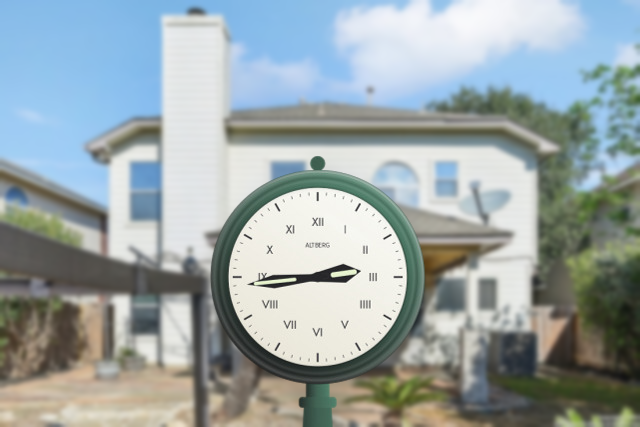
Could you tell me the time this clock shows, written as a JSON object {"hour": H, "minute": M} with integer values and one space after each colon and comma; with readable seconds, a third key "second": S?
{"hour": 2, "minute": 44}
